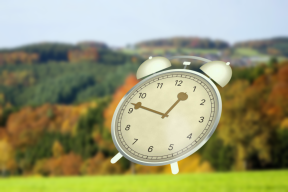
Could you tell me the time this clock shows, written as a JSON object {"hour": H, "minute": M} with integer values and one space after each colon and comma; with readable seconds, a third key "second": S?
{"hour": 12, "minute": 47}
